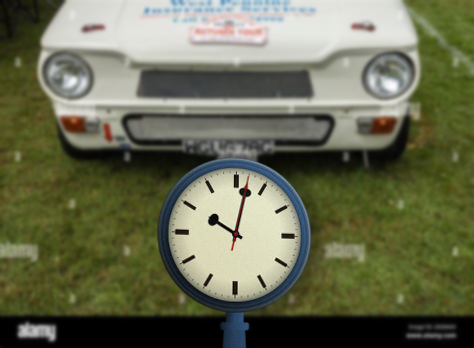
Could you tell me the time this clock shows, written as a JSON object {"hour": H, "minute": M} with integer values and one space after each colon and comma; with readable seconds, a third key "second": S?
{"hour": 10, "minute": 2, "second": 2}
